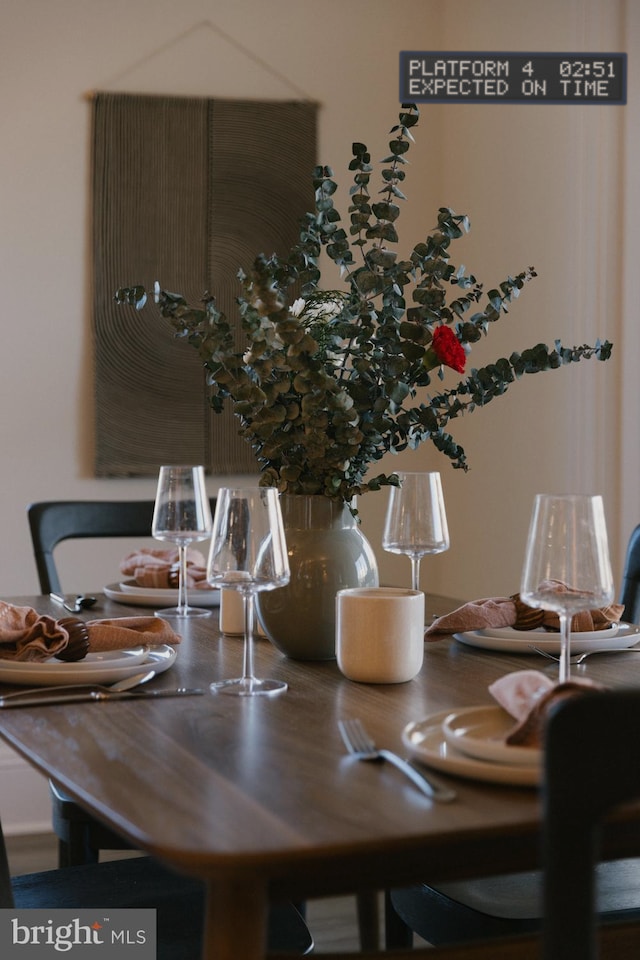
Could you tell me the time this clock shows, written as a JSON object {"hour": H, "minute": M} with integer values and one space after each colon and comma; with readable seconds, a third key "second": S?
{"hour": 2, "minute": 51}
